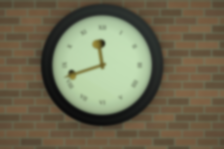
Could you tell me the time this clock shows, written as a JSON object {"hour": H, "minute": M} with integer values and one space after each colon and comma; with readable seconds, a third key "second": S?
{"hour": 11, "minute": 42}
